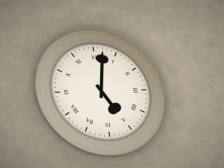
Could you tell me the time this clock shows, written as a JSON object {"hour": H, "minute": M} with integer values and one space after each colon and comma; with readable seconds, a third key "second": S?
{"hour": 5, "minute": 2}
